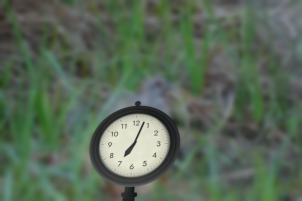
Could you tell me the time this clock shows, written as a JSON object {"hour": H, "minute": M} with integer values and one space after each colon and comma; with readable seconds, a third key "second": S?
{"hour": 7, "minute": 3}
